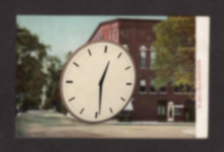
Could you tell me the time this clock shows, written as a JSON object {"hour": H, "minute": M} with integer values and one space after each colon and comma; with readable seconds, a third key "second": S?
{"hour": 12, "minute": 29}
